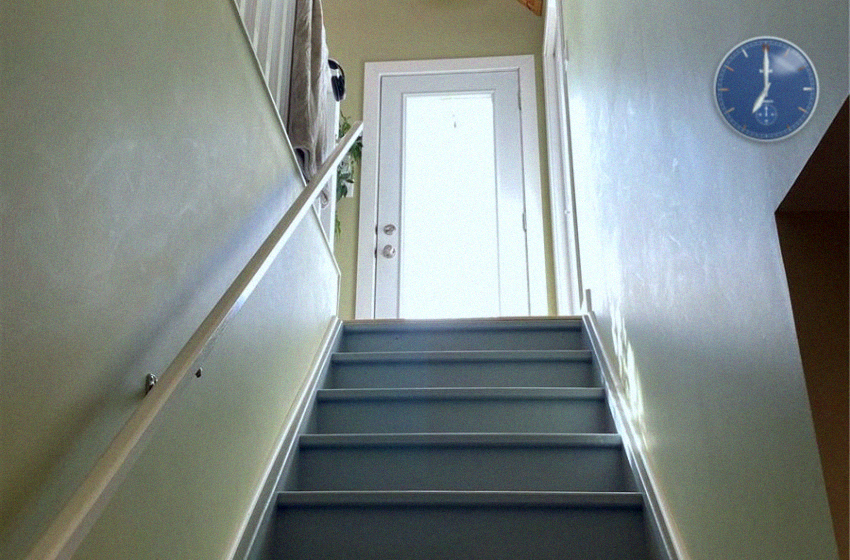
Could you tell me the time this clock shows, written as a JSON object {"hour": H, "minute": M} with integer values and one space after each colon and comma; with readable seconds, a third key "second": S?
{"hour": 7, "minute": 0}
